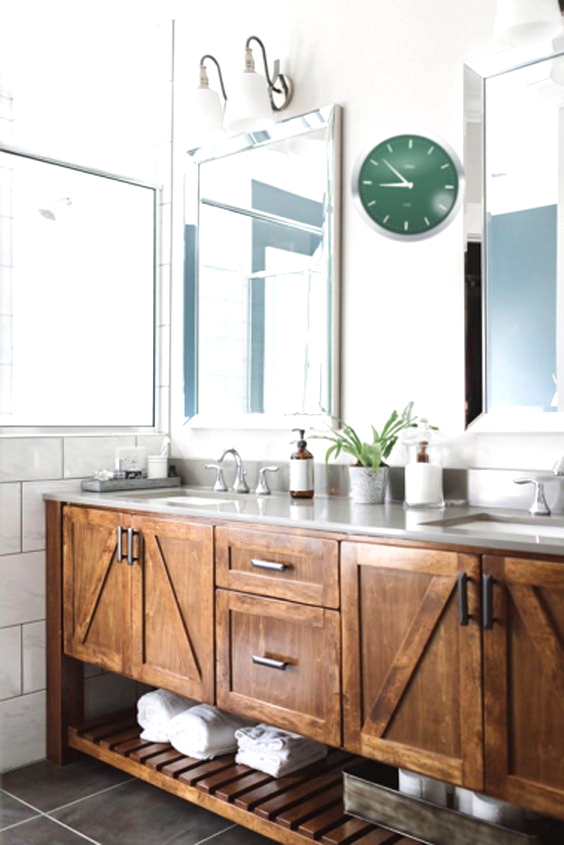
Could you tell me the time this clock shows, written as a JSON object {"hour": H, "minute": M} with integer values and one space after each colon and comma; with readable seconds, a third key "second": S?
{"hour": 8, "minute": 52}
